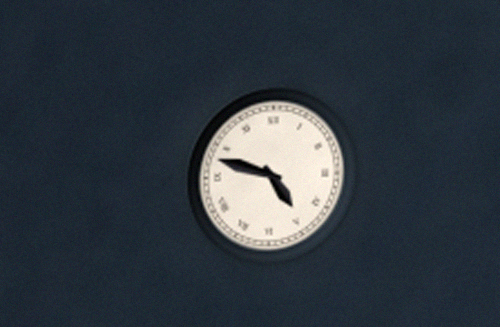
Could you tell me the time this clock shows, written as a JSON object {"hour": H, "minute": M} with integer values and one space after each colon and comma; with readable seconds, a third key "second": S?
{"hour": 4, "minute": 48}
